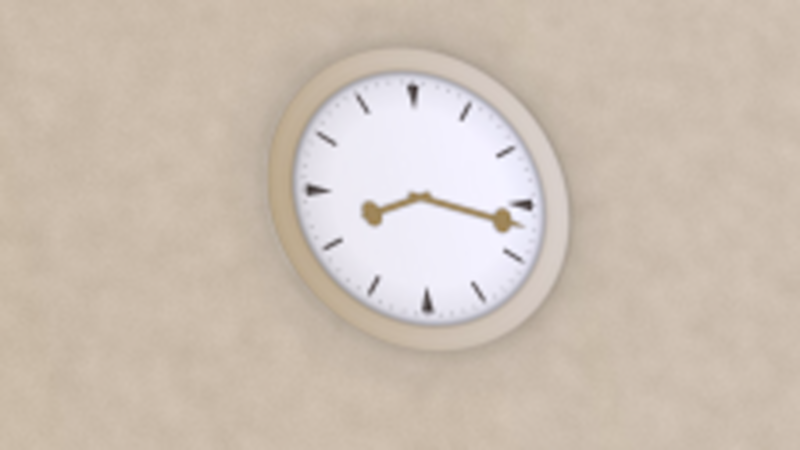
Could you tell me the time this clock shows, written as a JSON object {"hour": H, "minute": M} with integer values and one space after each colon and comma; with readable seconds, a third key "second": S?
{"hour": 8, "minute": 17}
